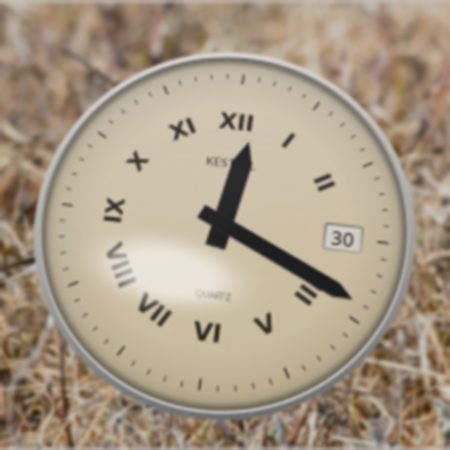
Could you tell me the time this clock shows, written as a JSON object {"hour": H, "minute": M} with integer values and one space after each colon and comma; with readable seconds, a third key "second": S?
{"hour": 12, "minute": 19}
